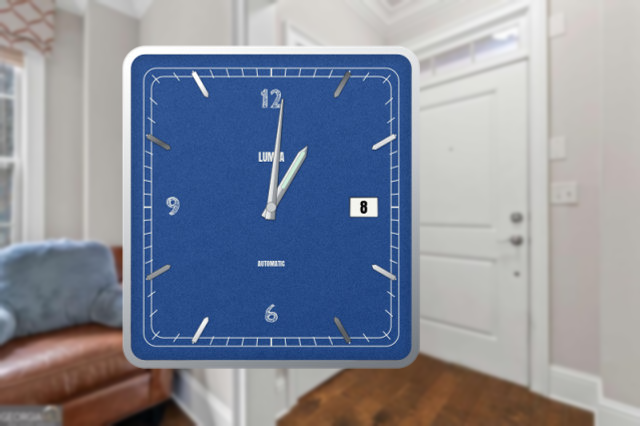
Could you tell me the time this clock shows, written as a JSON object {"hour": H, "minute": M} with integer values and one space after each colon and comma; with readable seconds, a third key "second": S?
{"hour": 1, "minute": 1}
